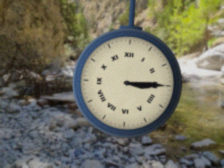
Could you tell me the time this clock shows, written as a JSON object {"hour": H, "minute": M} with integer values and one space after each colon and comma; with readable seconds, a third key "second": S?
{"hour": 3, "minute": 15}
